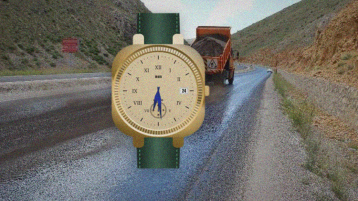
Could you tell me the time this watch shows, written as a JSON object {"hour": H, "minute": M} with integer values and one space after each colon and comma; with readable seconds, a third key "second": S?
{"hour": 6, "minute": 29}
